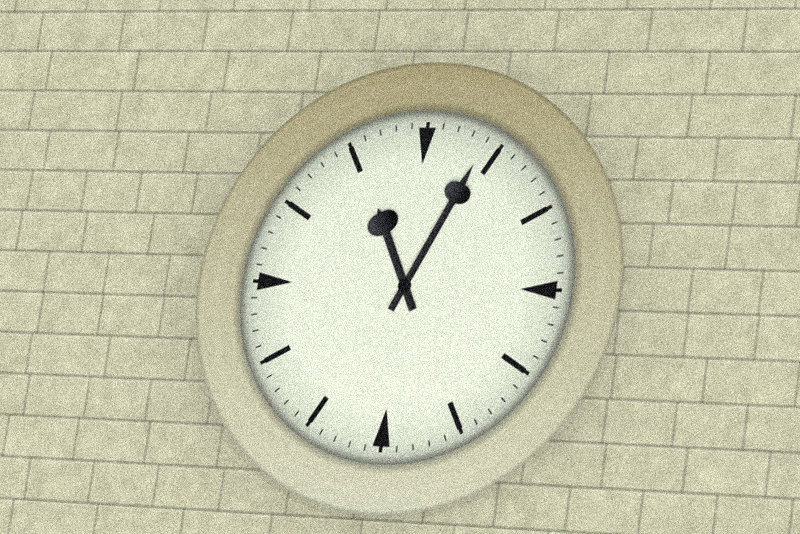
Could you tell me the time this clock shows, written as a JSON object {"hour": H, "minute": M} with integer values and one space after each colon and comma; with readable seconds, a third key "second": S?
{"hour": 11, "minute": 4}
